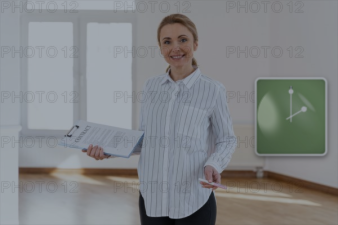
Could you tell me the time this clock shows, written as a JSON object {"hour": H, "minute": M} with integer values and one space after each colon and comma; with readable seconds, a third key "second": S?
{"hour": 2, "minute": 0}
